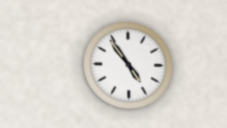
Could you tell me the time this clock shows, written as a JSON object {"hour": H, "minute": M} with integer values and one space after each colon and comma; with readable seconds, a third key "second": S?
{"hour": 4, "minute": 54}
